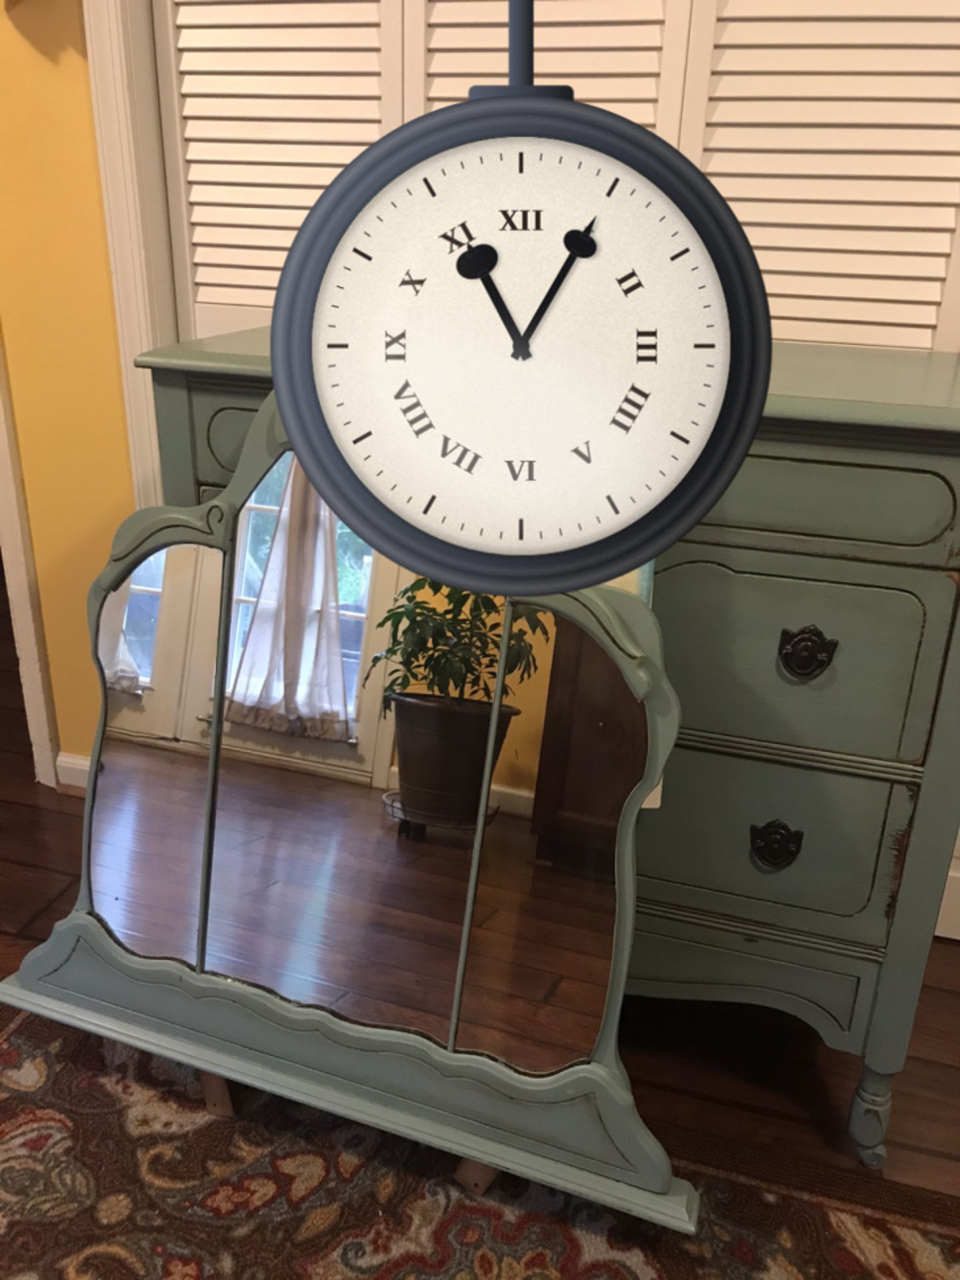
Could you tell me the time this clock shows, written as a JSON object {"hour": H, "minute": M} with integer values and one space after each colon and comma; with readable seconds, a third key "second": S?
{"hour": 11, "minute": 5}
